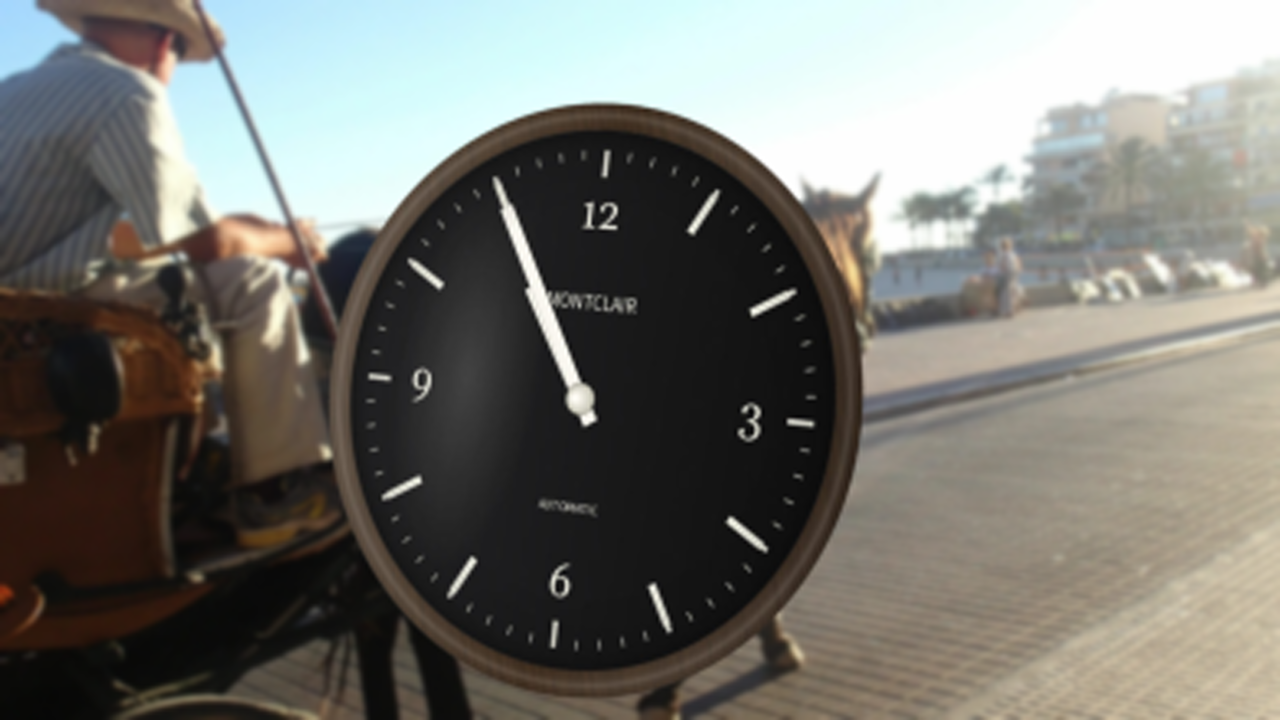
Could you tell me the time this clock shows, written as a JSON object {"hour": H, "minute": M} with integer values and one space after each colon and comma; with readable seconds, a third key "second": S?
{"hour": 10, "minute": 55}
